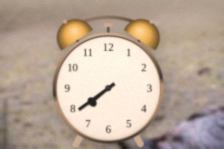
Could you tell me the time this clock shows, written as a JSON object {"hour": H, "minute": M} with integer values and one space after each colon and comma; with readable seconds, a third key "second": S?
{"hour": 7, "minute": 39}
